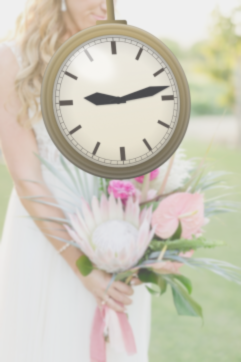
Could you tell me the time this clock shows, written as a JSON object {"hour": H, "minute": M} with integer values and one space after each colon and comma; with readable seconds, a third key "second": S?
{"hour": 9, "minute": 13}
